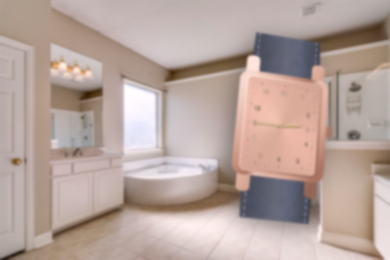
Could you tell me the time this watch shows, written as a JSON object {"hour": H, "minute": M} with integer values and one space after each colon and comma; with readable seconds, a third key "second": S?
{"hour": 2, "minute": 45}
